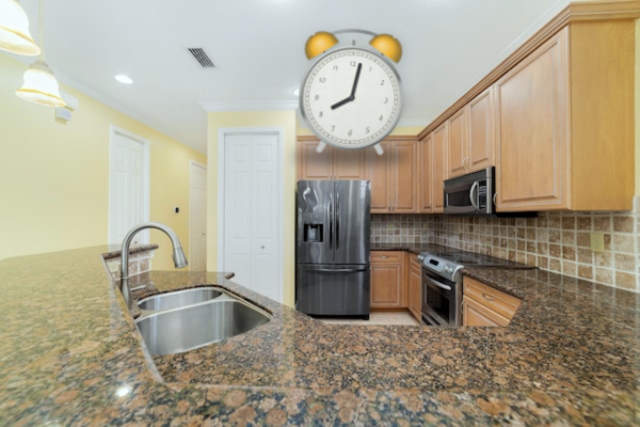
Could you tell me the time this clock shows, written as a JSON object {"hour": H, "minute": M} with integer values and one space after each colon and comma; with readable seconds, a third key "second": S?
{"hour": 8, "minute": 2}
